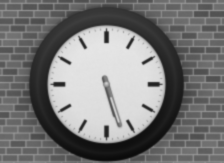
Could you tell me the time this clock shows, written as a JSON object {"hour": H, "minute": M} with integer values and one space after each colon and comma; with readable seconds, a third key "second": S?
{"hour": 5, "minute": 27}
